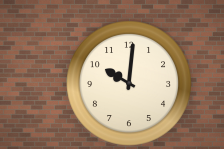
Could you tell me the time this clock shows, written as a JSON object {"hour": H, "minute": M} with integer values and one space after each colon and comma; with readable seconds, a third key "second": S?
{"hour": 10, "minute": 1}
